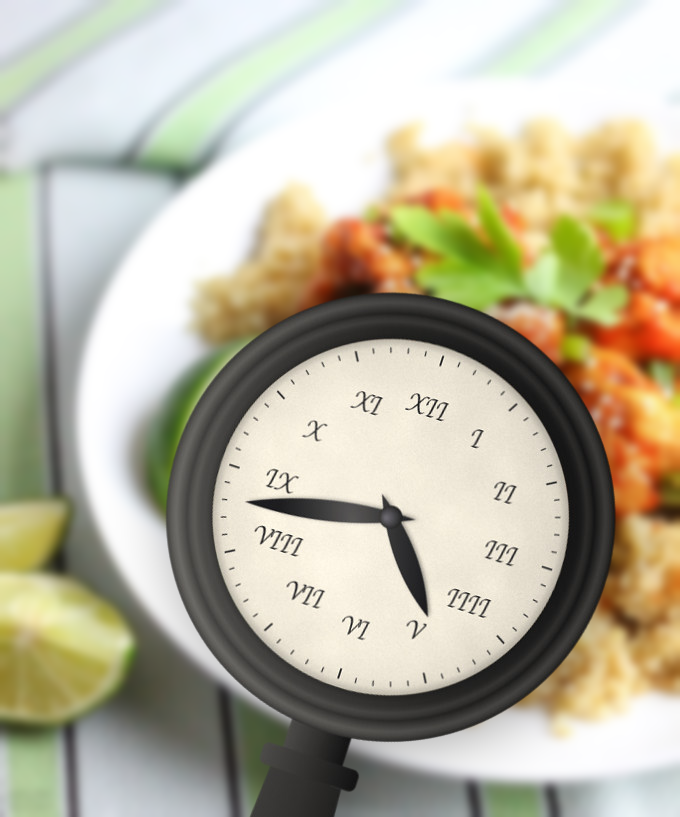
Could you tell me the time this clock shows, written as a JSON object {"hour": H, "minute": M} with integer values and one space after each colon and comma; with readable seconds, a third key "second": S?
{"hour": 4, "minute": 43}
